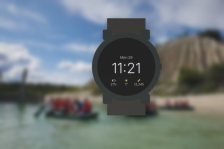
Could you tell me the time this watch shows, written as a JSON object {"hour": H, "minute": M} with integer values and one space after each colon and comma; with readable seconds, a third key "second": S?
{"hour": 11, "minute": 21}
